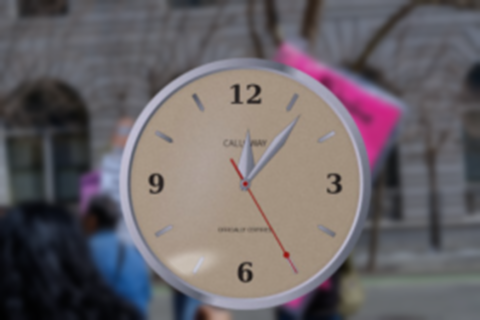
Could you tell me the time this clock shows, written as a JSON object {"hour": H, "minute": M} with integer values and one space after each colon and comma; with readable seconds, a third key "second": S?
{"hour": 12, "minute": 6, "second": 25}
